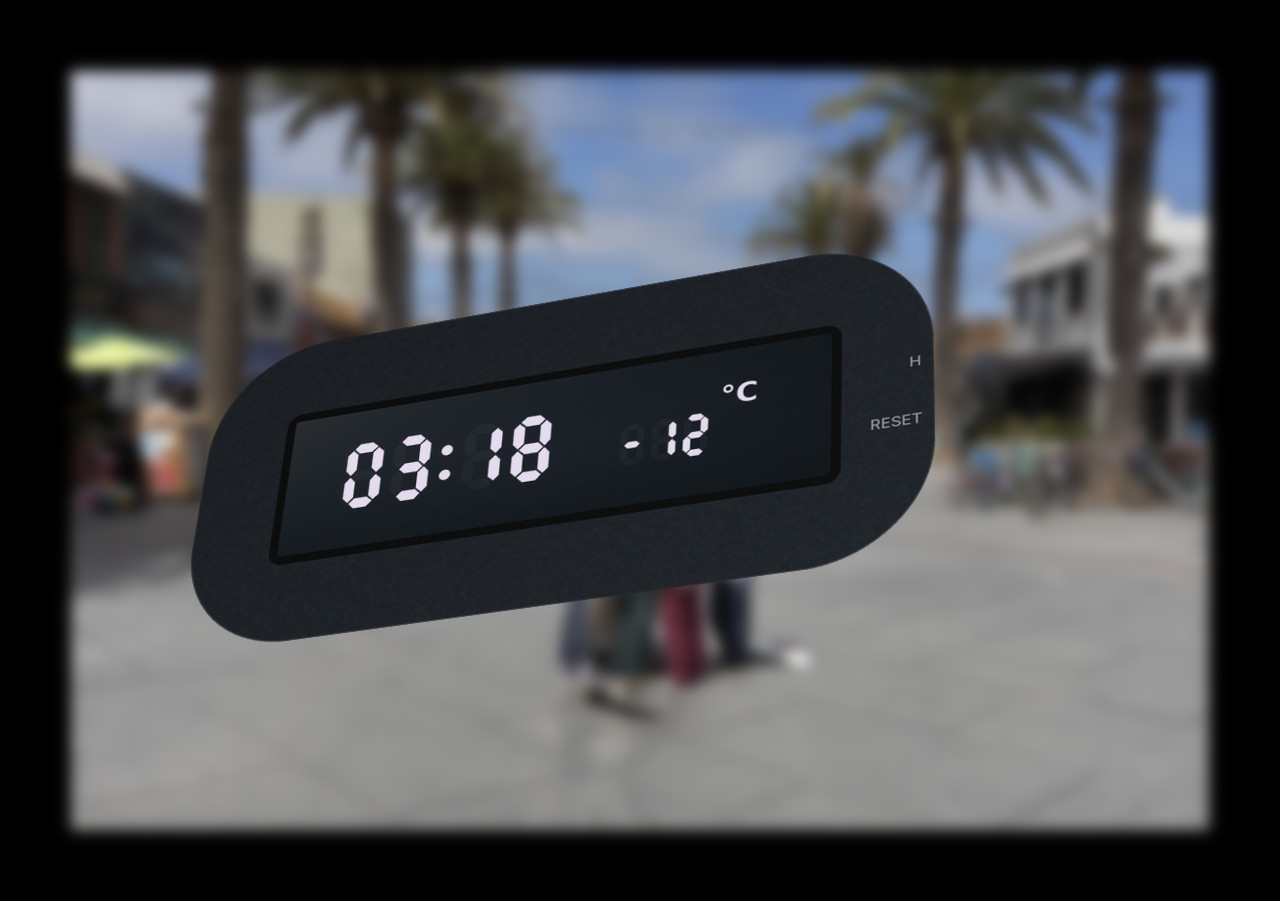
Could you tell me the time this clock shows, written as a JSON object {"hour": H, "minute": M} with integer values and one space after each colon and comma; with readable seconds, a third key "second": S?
{"hour": 3, "minute": 18}
